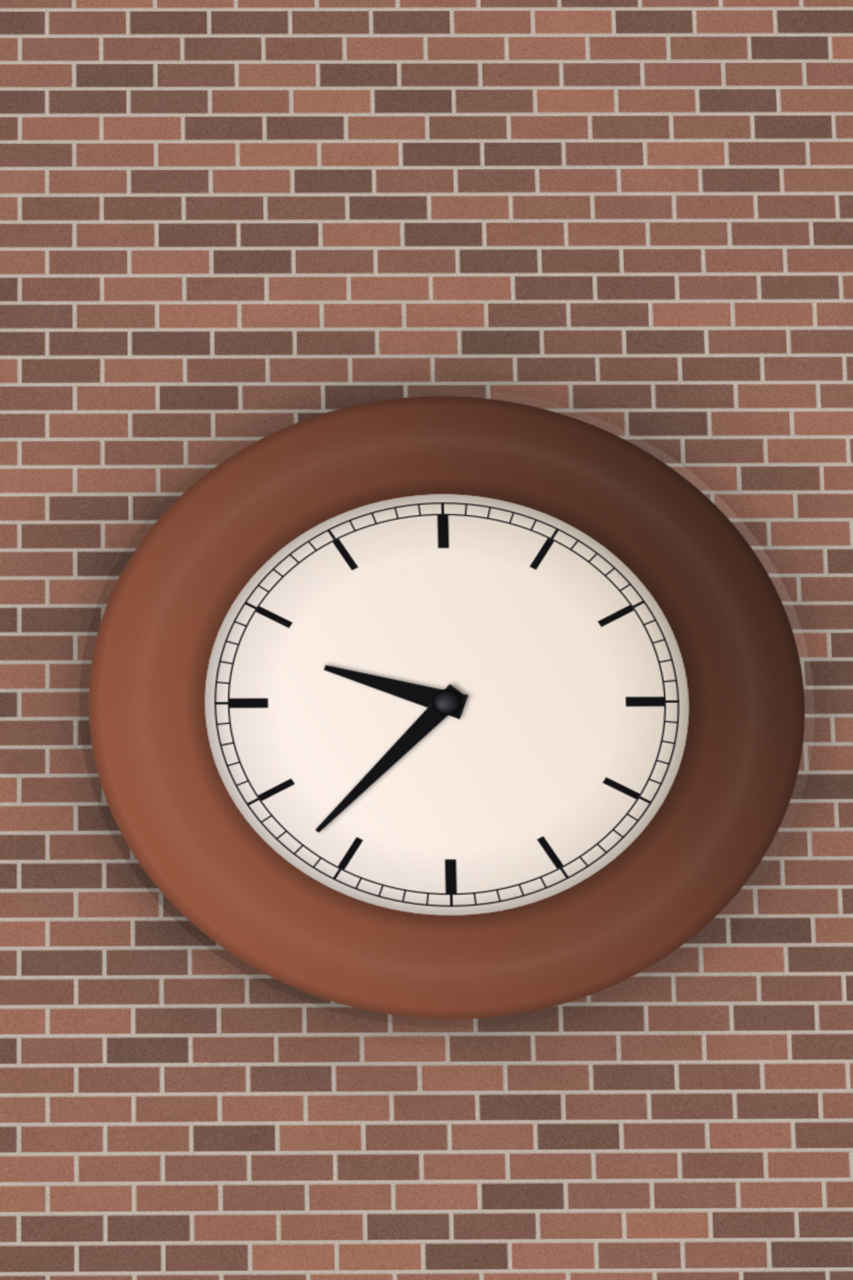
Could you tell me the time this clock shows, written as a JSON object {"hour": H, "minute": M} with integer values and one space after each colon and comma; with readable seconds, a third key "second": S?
{"hour": 9, "minute": 37}
